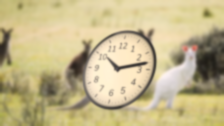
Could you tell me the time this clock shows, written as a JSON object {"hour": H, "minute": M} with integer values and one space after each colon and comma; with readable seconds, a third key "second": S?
{"hour": 10, "minute": 13}
